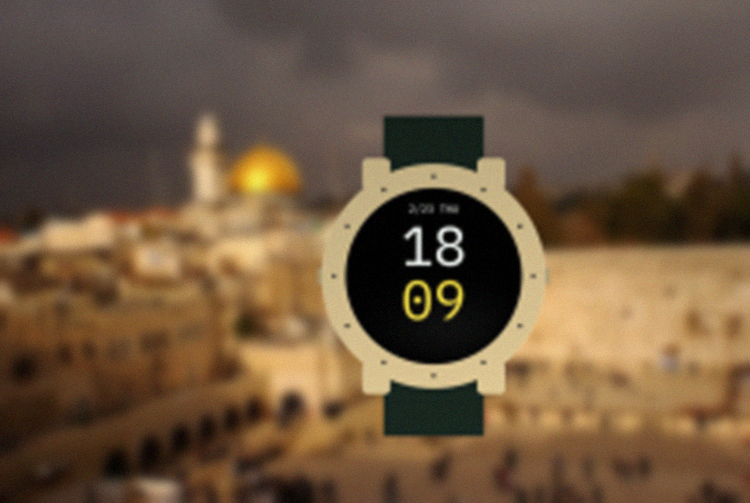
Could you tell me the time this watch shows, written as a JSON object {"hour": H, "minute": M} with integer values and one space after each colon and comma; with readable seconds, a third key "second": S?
{"hour": 18, "minute": 9}
